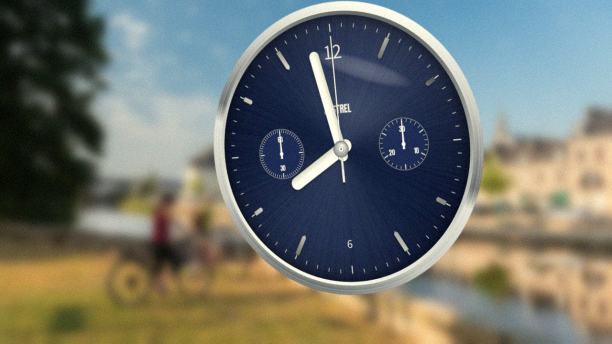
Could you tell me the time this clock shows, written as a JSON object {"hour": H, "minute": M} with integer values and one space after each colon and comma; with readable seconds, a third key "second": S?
{"hour": 7, "minute": 58}
